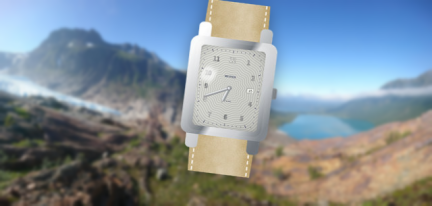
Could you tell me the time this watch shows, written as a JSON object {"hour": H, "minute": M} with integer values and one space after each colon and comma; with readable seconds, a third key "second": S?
{"hour": 6, "minute": 41}
